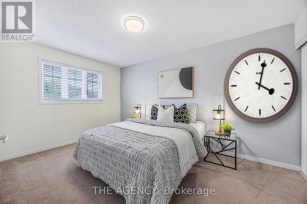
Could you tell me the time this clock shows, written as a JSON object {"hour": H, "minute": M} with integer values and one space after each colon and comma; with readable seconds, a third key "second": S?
{"hour": 4, "minute": 2}
